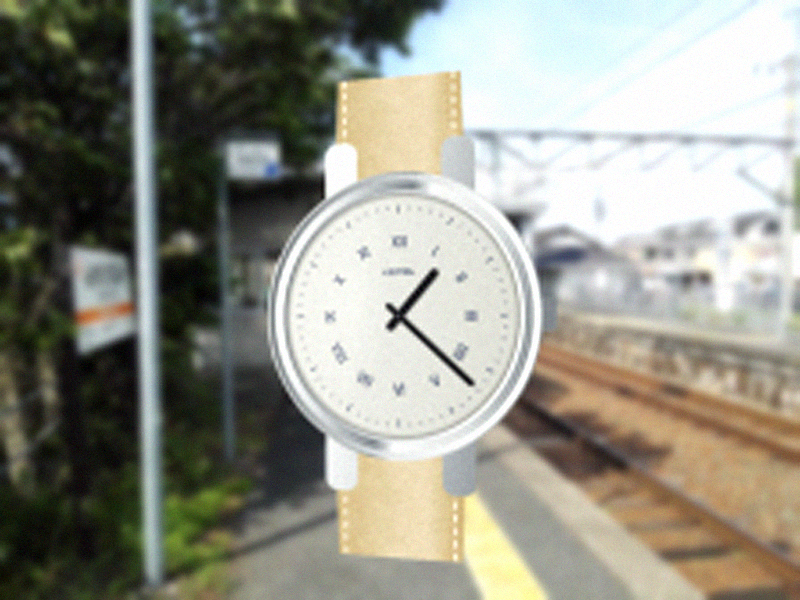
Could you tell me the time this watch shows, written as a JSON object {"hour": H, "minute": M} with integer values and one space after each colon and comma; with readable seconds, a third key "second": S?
{"hour": 1, "minute": 22}
